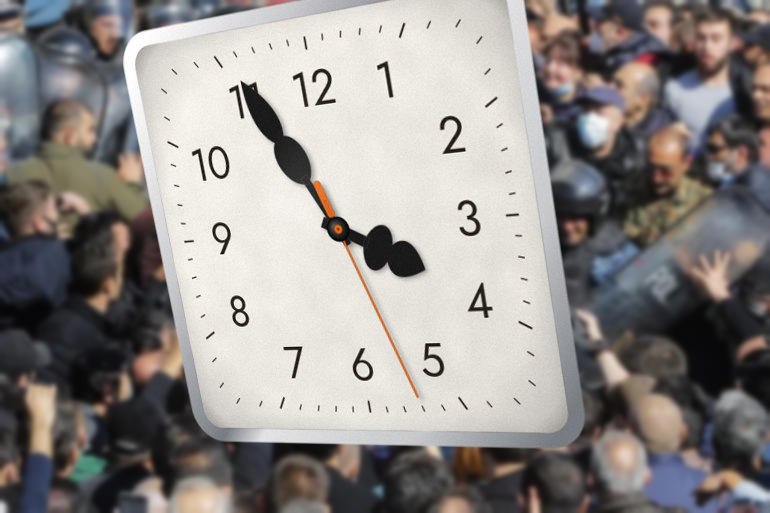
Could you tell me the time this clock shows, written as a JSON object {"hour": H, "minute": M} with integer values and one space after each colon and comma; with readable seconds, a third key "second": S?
{"hour": 3, "minute": 55, "second": 27}
